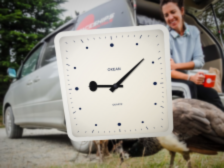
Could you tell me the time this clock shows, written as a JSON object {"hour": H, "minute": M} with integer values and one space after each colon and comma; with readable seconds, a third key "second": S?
{"hour": 9, "minute": 8}
